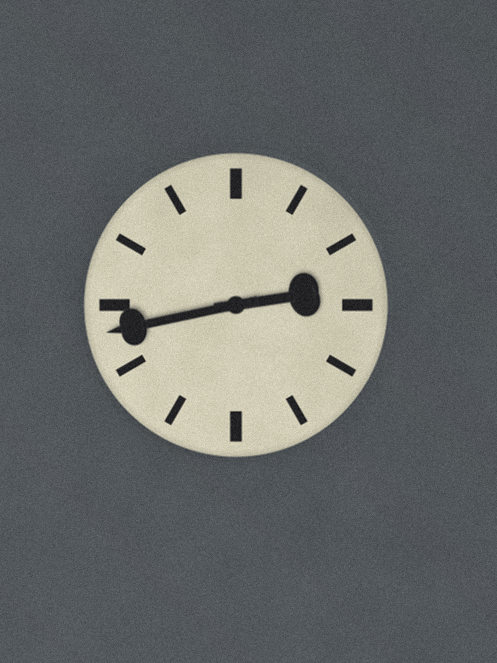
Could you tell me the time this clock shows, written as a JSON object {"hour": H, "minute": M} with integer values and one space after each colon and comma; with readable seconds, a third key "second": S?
{"hour": 2, "minute": 43}
